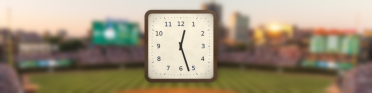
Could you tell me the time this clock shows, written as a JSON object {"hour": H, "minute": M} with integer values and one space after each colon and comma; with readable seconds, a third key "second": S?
{"hour": 12, "minute": 27}
